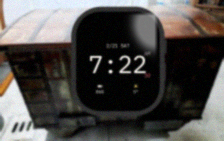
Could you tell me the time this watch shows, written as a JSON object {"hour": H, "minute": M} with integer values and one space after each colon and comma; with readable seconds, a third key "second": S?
{"hour": 7, "minute": 22}
